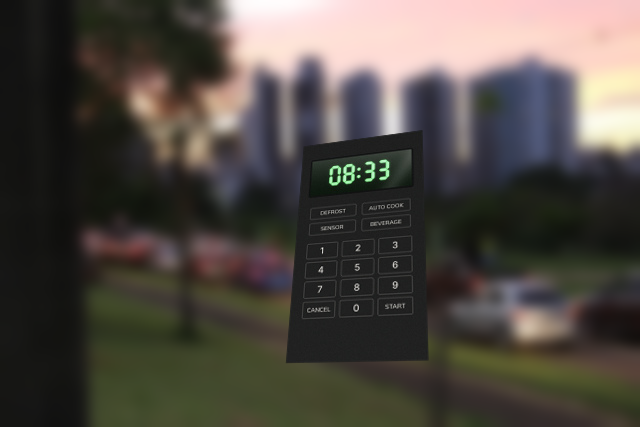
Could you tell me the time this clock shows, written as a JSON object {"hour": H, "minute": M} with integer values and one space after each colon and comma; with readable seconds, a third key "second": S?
{"hour": 8, "minute": 33}
